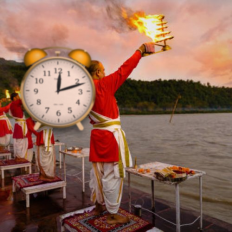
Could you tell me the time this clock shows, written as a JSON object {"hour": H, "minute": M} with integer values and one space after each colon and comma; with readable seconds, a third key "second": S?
{"hour": 12, "minute": 12}
